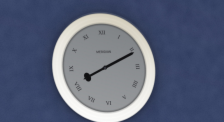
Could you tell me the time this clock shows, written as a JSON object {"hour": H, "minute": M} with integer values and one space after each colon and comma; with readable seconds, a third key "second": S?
{"hour": 8, "minute": 11}
